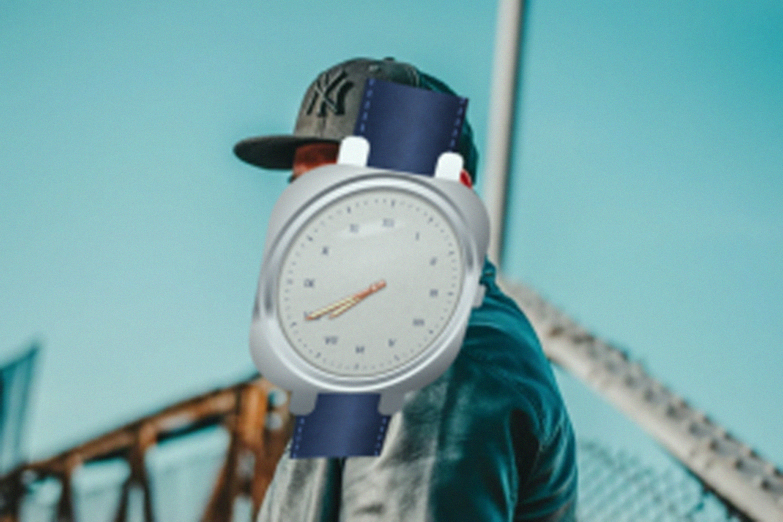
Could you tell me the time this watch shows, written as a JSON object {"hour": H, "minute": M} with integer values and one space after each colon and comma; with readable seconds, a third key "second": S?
{"hour": 7, "minute": 40}
